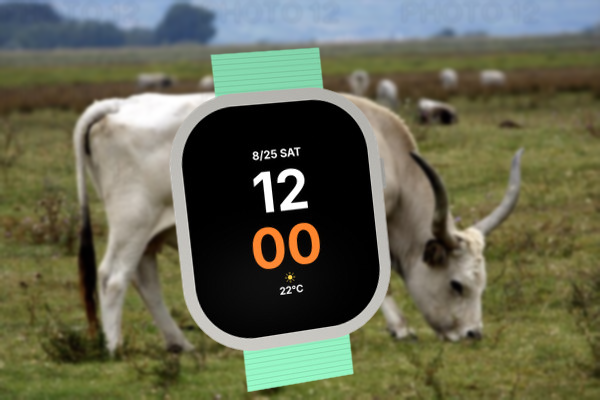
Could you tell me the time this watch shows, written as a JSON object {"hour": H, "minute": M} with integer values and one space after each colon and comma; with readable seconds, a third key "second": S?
{"hour": 12, "minute": 0}
